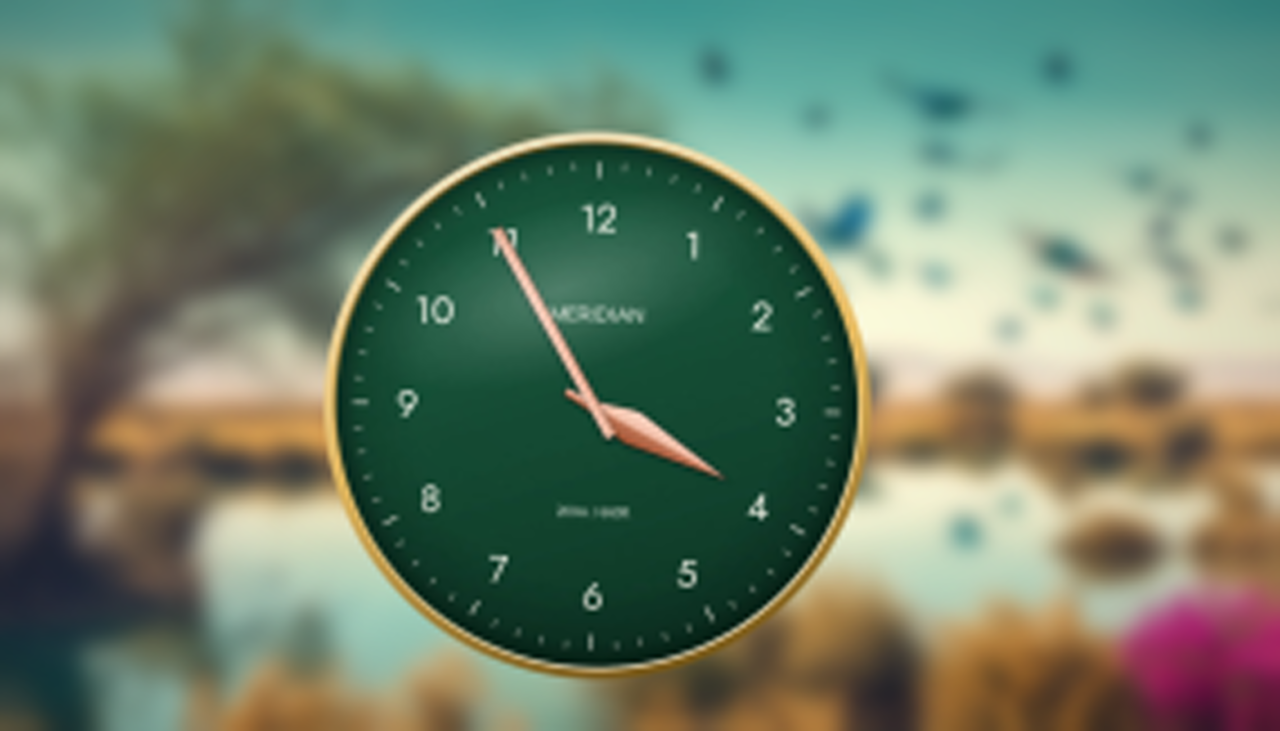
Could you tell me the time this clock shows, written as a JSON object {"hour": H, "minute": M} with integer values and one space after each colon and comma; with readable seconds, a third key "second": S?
{"hour": 3, "minute": 55}
